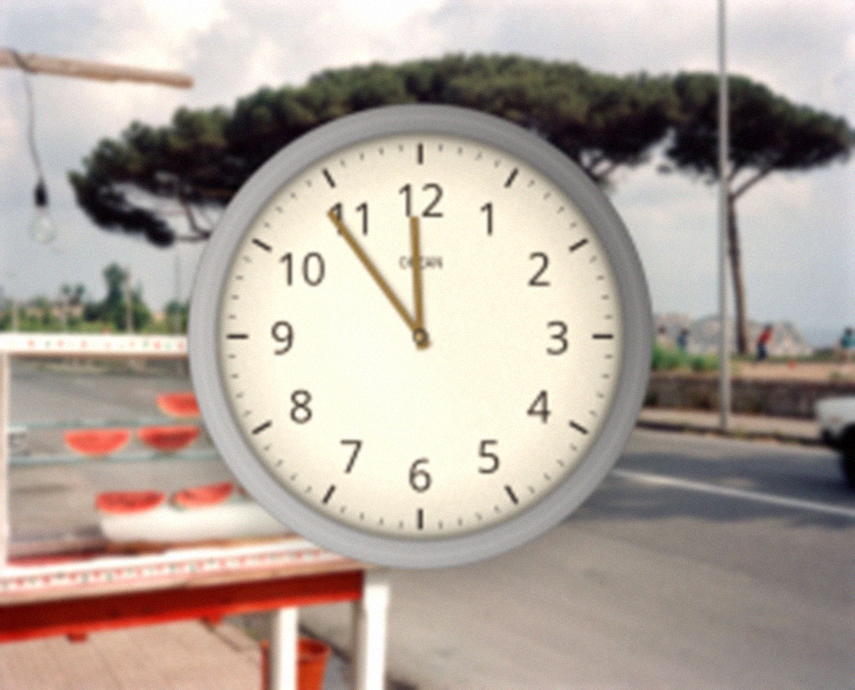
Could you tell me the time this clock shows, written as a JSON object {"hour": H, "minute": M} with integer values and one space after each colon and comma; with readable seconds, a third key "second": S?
{"hour": 11, "minute": 54}
